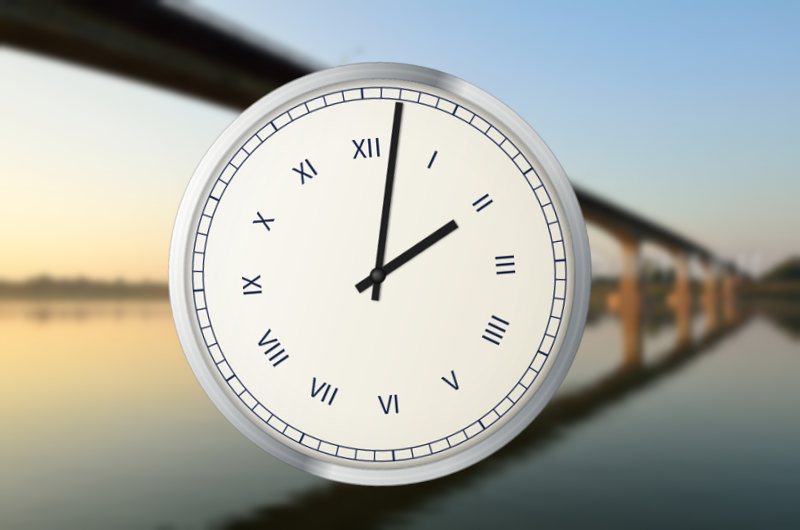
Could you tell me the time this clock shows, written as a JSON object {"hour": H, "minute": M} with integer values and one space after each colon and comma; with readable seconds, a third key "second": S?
{"hour": 2, "minute": 2}
